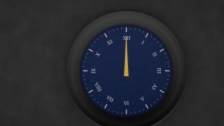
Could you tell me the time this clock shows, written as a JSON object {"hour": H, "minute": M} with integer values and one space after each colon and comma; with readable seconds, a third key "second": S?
{"hour": 12, "minute": 0}
